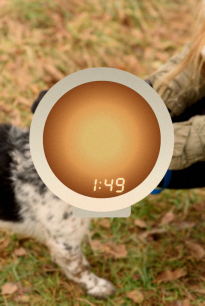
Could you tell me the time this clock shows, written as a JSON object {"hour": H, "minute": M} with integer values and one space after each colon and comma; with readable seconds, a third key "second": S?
{"hour": 1, "minute": 49}
